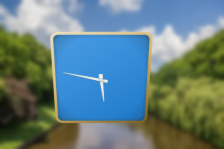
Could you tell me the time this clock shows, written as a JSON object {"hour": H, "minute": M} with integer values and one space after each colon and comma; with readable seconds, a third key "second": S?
{"hour": 5, "minute": 47}
